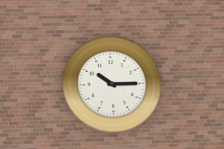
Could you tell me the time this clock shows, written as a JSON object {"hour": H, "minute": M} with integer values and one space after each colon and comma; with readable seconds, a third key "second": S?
{"hour": 10, "minute": 15}
